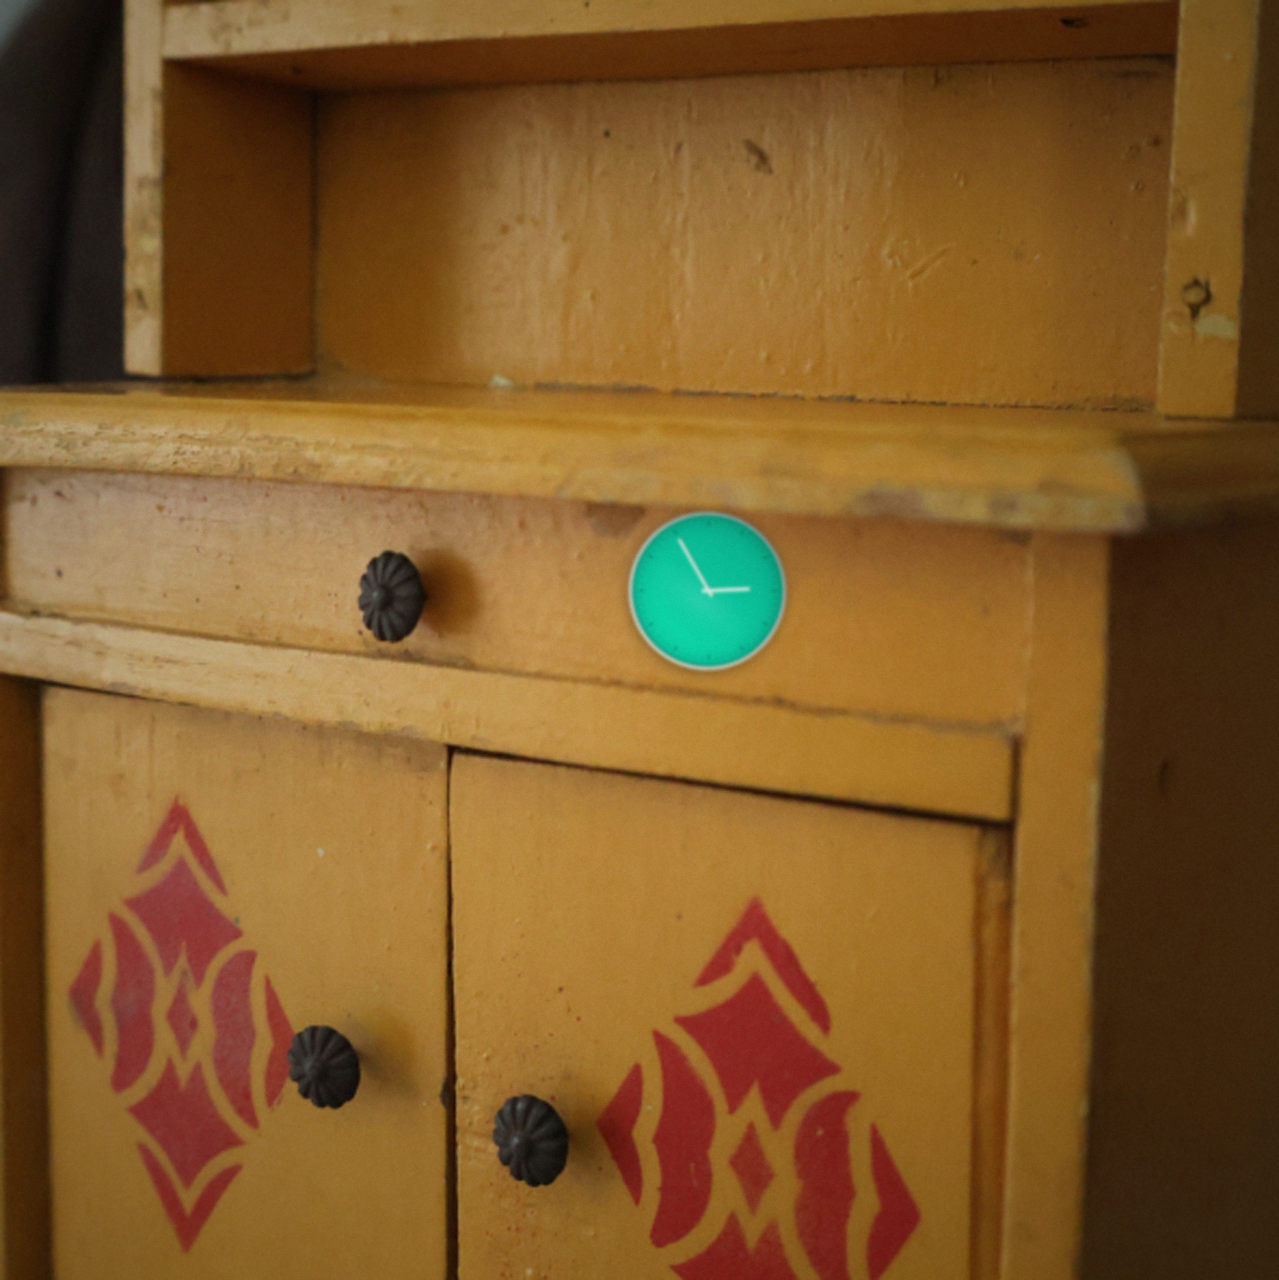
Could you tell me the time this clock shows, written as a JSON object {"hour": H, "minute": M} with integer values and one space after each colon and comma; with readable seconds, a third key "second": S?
{"hour": 2, "minute": 55}
